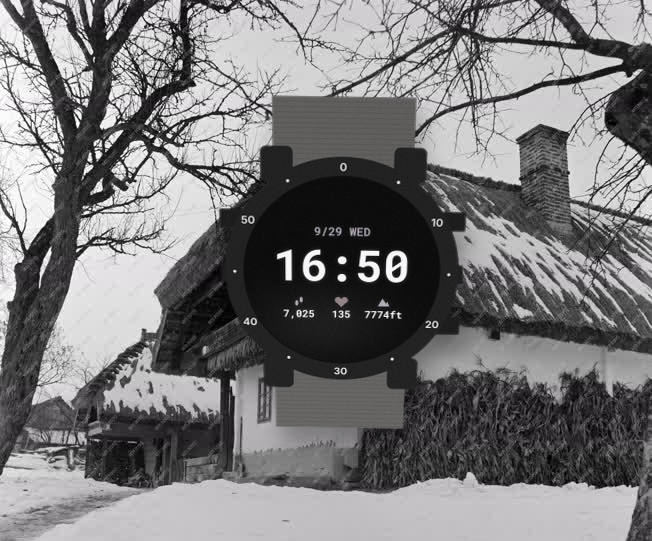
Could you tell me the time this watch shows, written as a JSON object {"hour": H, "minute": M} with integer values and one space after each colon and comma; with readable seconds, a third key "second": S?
{"hour": 16, "minute": 50}
